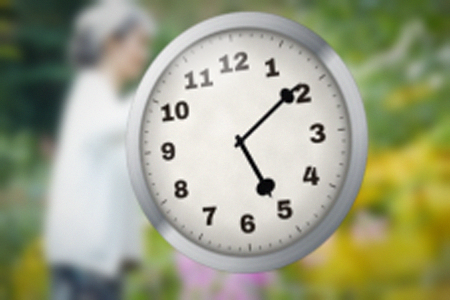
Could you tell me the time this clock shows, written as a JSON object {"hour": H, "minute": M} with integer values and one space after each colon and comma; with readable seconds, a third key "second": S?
{"hour": 5, "minute": 9}
